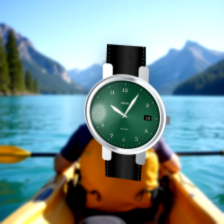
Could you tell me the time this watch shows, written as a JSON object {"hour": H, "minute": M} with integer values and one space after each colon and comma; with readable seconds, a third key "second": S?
{"hour": 10, "minute": 5}
